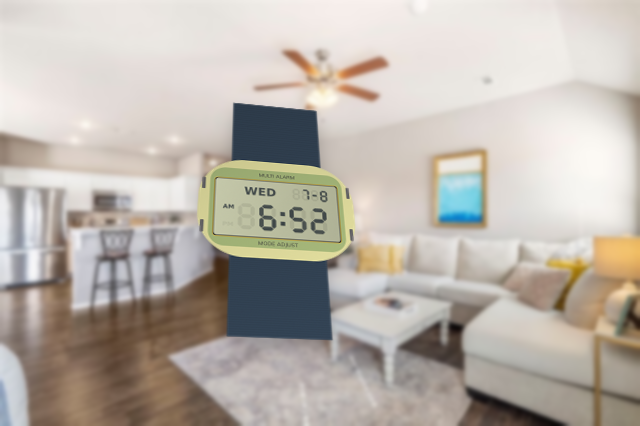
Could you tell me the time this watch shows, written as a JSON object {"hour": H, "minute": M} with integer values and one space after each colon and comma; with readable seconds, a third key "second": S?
{"hour": 6, "minute": 52}
